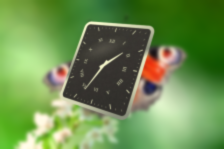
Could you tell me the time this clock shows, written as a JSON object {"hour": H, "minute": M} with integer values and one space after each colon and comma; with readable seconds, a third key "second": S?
{"hour": 1, "minute": 34}
